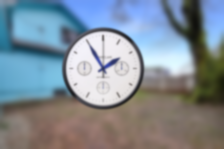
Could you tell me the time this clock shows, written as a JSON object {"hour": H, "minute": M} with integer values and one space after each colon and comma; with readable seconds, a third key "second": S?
{"hour": 1, "minute": 55}
